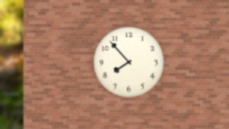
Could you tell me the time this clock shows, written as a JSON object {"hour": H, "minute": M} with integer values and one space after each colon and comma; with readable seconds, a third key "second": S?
{"hour": 7, "minute": 53}
